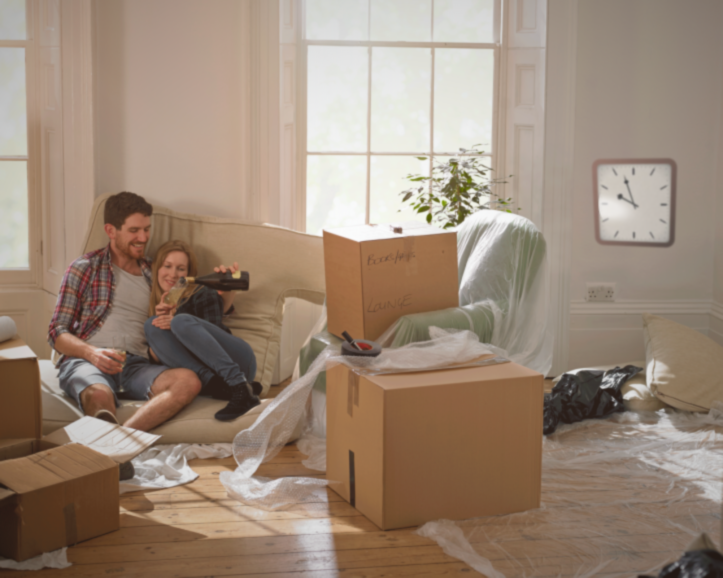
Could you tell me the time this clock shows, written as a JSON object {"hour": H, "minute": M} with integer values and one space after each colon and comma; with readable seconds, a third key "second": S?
{"hour": 9, "minute": 57}
